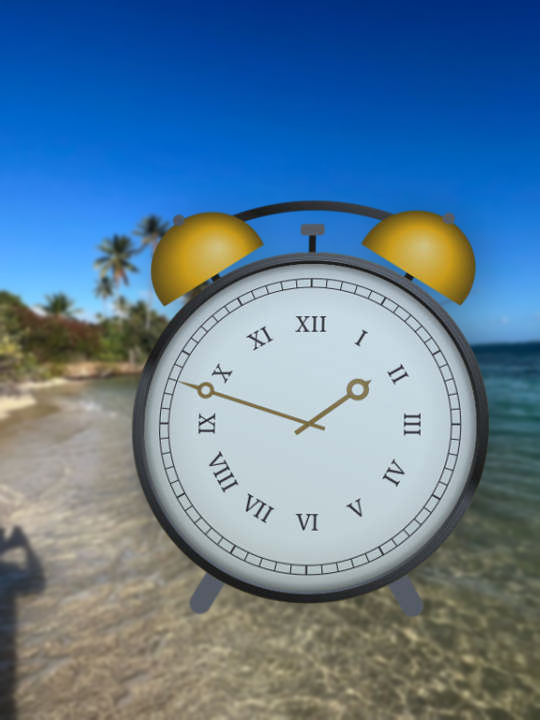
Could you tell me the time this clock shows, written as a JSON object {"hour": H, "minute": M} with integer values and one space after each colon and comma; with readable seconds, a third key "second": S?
{"hour": 1, "minute": 48}
